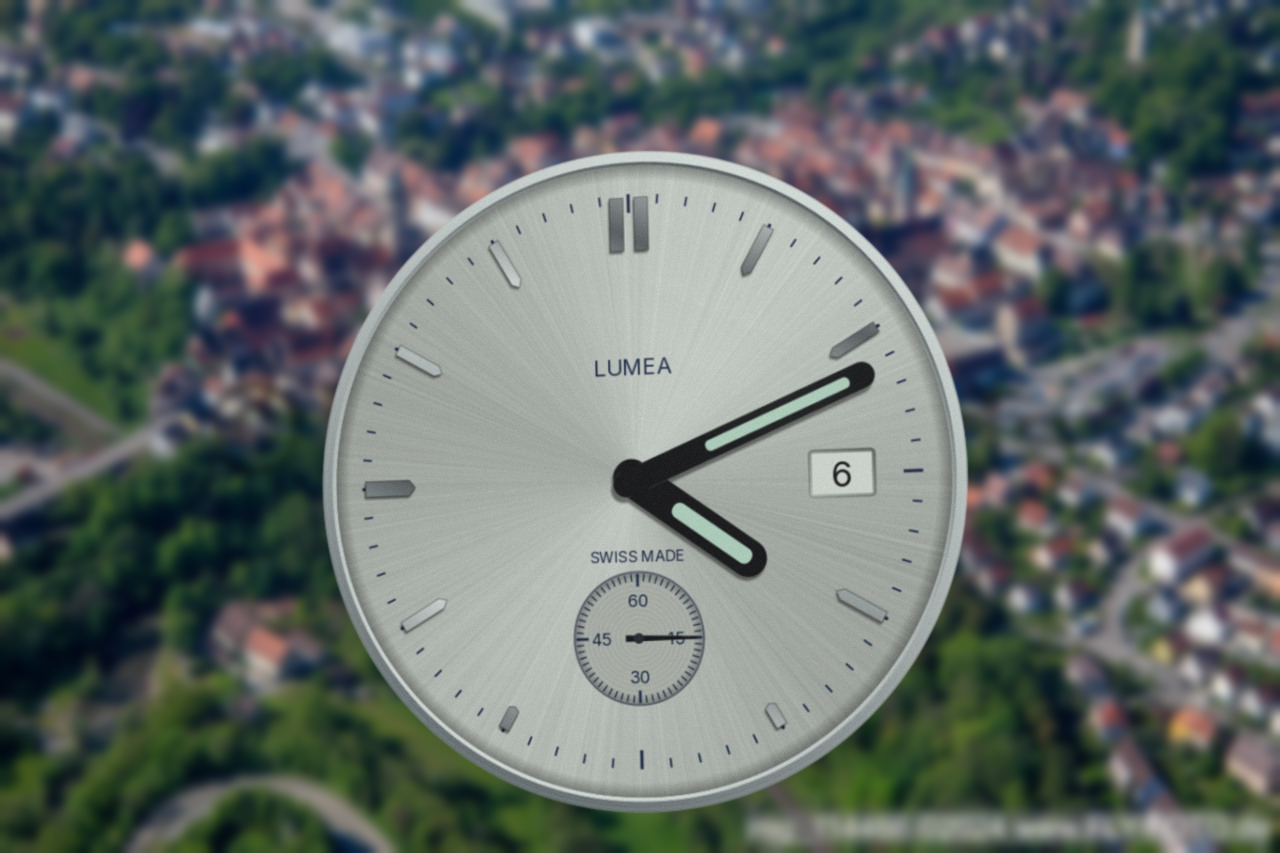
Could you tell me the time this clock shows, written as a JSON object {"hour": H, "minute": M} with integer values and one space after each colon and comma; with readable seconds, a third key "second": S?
{"hour": 4, "minute": 11, "second": 15}
